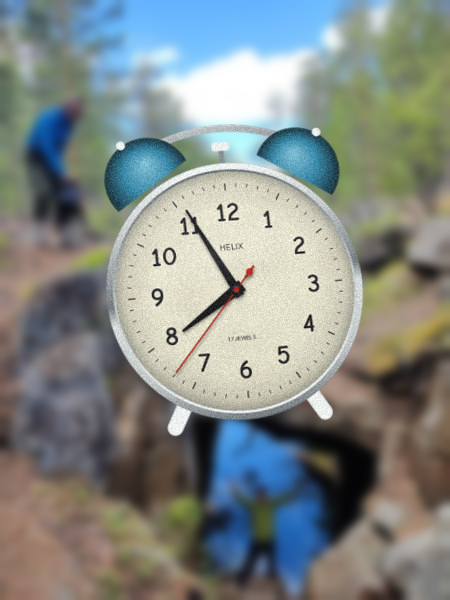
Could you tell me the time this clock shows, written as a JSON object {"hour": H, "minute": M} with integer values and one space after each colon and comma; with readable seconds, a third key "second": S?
{"hour": 7, "minute": 55, "second": 37}
